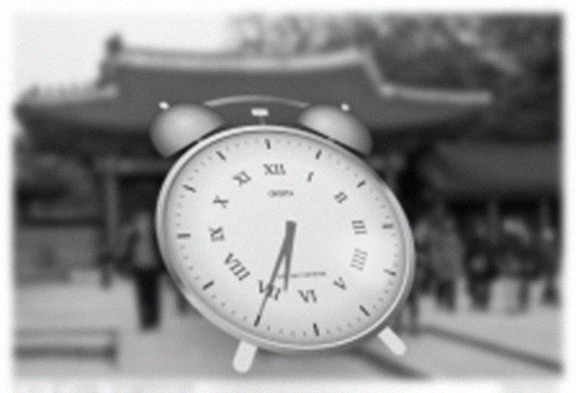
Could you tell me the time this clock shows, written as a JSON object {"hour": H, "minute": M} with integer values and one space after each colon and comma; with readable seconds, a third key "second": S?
{"hour": 6, "minute": 35}
